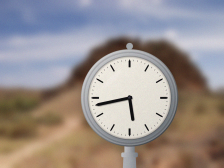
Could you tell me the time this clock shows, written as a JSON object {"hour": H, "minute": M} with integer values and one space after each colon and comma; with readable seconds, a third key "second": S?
{"hour": 5, "minute": 43}
